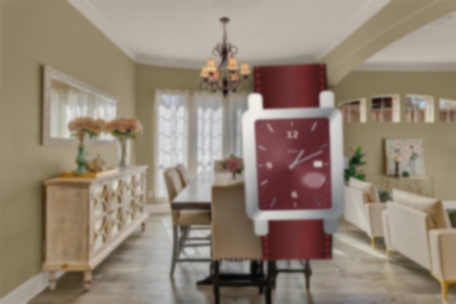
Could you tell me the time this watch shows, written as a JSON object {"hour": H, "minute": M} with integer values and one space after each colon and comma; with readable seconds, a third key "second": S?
{"hour": 1, "minute": 11}
